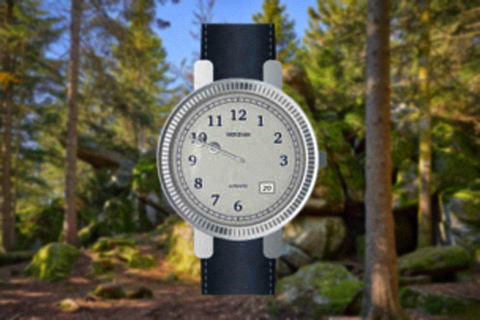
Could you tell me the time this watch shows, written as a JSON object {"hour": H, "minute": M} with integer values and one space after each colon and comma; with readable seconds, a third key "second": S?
{"hour": 9, "minute": 49}
